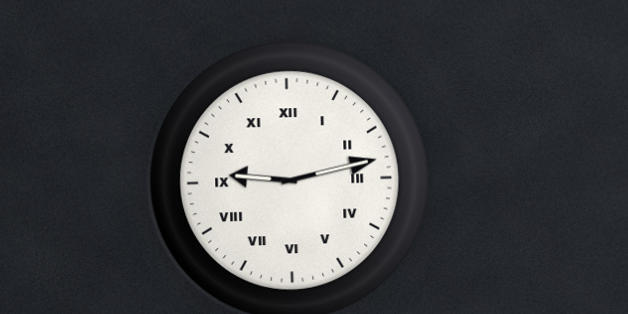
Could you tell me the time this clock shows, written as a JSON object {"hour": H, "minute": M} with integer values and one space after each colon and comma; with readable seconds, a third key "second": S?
{"hour": 9, "minute": 13}
